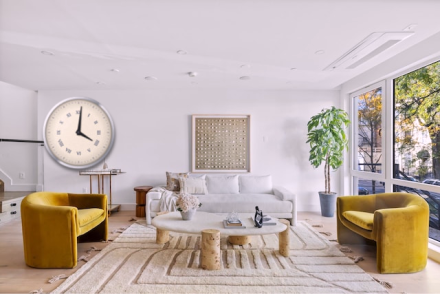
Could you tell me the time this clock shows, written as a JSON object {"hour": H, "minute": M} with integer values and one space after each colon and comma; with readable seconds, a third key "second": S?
{"hour": 4, "minute": 1}
